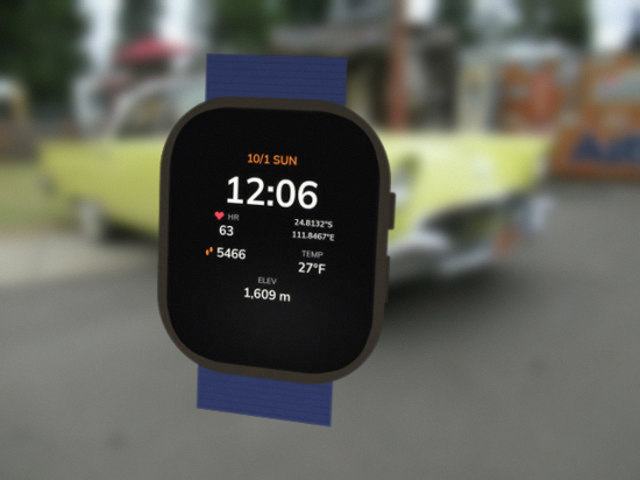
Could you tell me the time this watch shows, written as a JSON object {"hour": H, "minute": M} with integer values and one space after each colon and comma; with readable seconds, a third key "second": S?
{"hour": 12, "minute": 6}
